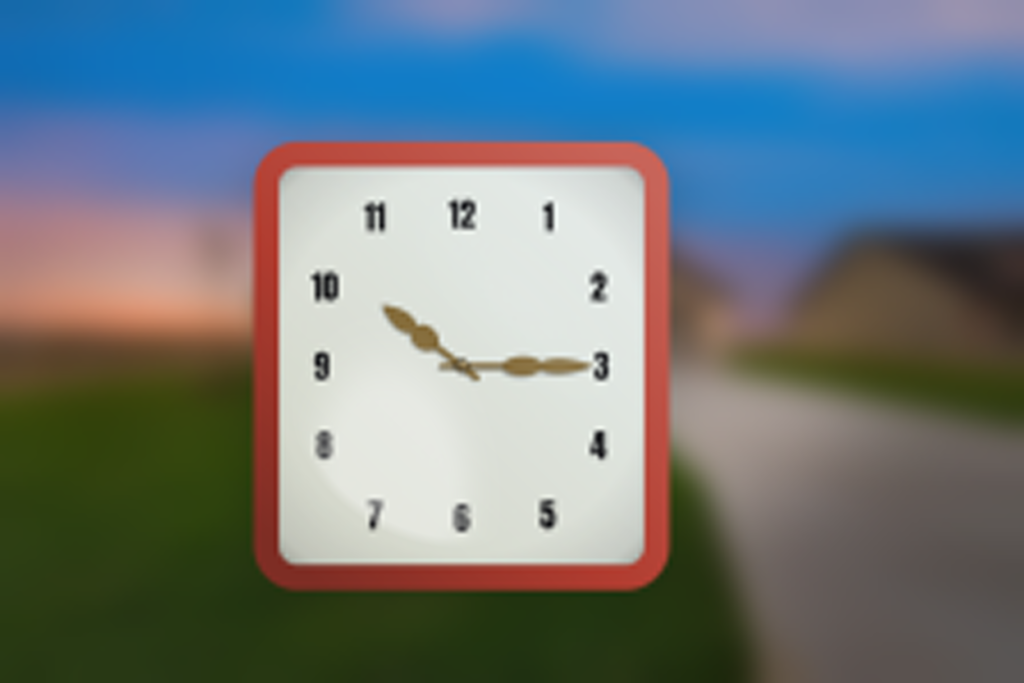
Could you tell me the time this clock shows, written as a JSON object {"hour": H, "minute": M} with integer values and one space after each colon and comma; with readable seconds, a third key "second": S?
{"hour": 10, "minute": 15}
